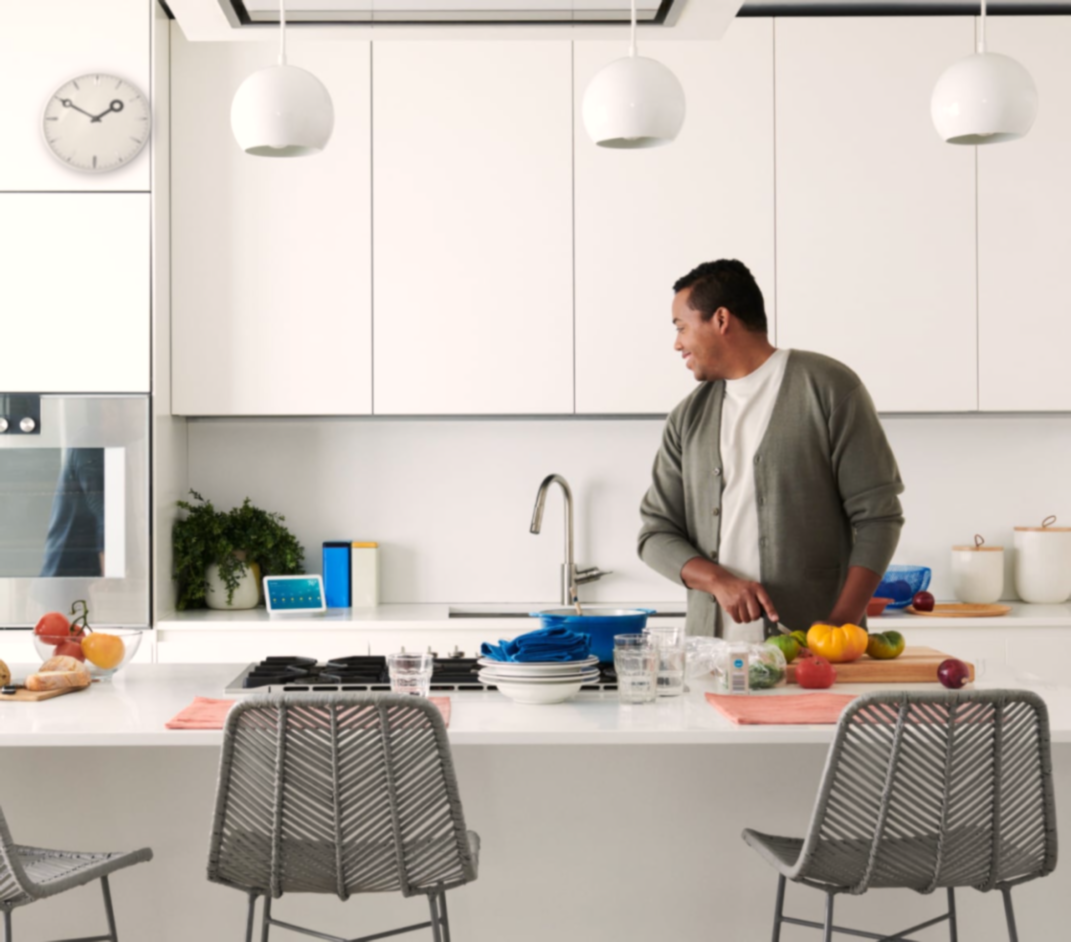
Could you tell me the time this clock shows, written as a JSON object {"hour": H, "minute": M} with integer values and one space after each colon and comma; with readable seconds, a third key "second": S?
{"hour": 1, "minute": 50}
